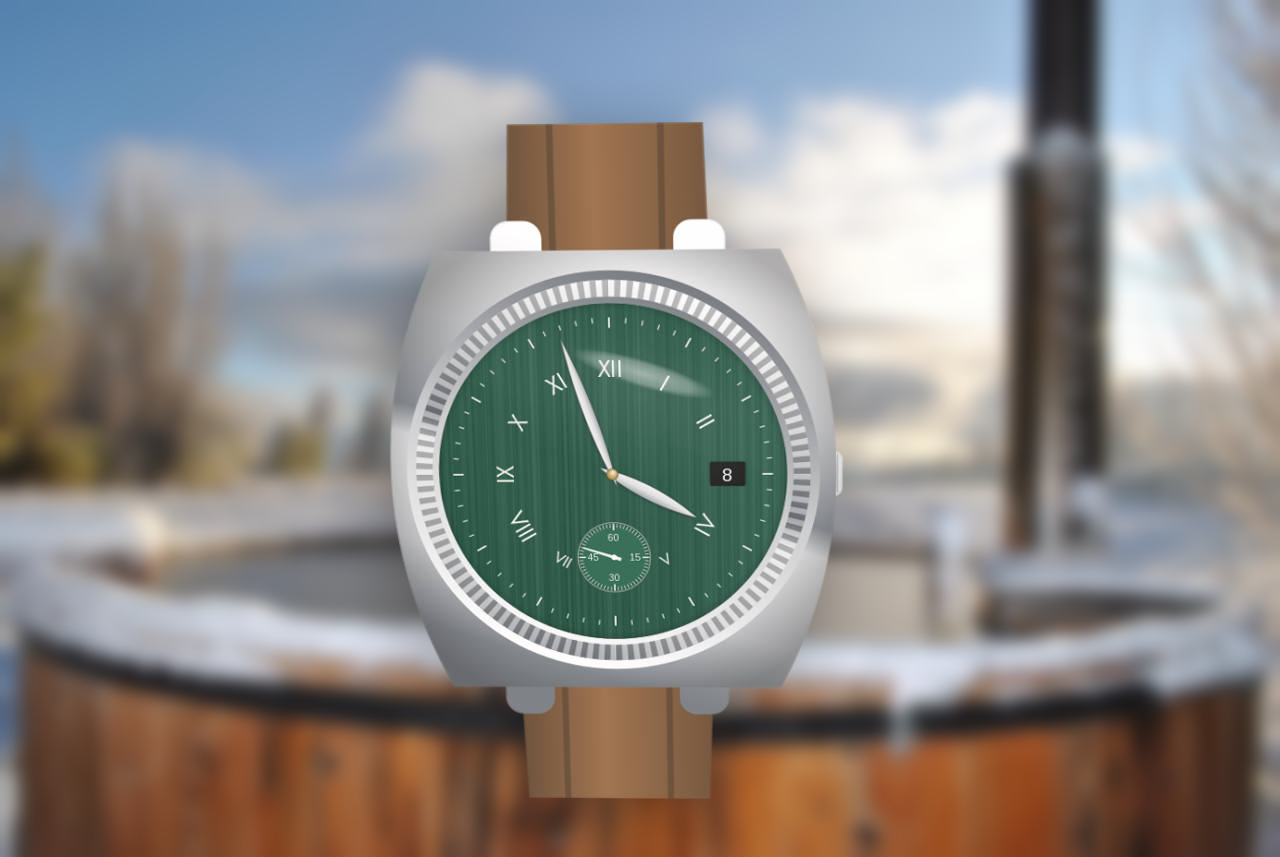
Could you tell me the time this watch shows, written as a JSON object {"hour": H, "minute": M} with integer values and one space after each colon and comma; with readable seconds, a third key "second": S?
{"hour": 3, "minute": 56, "second": 48}
